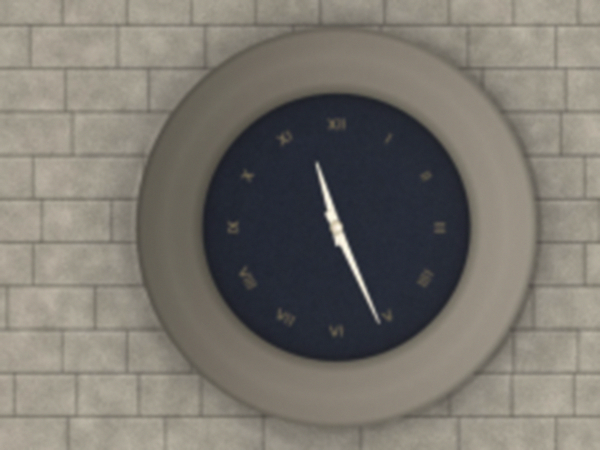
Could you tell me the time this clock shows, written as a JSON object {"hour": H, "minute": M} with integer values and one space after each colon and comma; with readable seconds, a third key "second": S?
{"hour": 11, "minute": 26}
